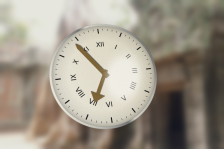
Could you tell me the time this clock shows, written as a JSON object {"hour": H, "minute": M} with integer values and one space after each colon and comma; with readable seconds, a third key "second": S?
{"hour": 6, "minute": 54}
